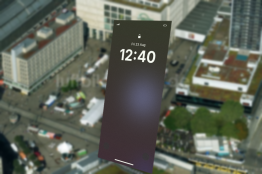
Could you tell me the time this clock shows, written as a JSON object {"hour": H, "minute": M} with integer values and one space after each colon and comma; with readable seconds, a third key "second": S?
{"hour": 12, "minute": 40}
